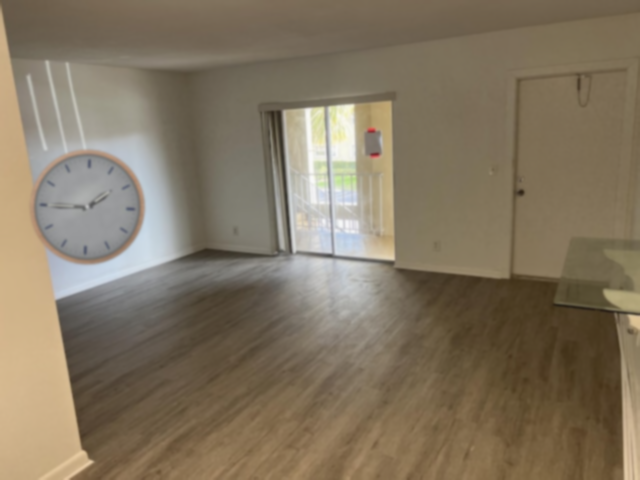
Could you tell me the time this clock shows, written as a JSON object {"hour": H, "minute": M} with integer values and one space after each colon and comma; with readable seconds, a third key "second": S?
{"hour": 1, "minute": 45}
